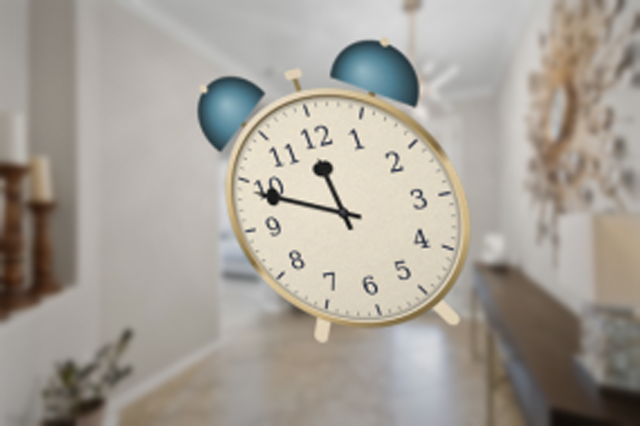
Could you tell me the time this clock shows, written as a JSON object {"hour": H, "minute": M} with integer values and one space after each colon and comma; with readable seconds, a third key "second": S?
{"hour": 11, "minute": 49}
